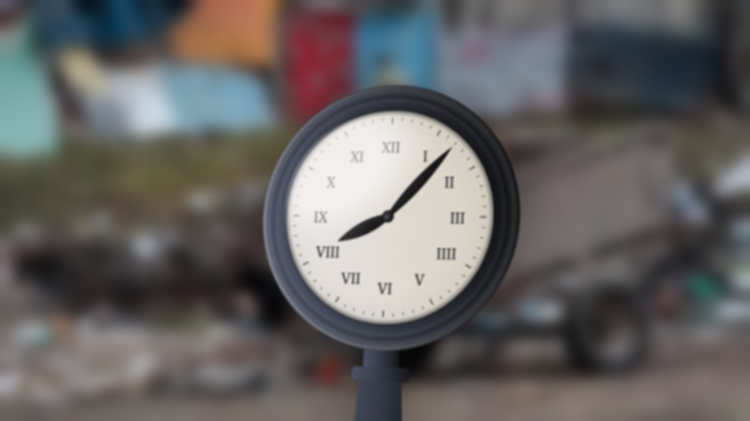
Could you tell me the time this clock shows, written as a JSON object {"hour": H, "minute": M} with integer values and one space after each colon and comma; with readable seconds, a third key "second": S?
{"hour": 8, "minute": 7}
